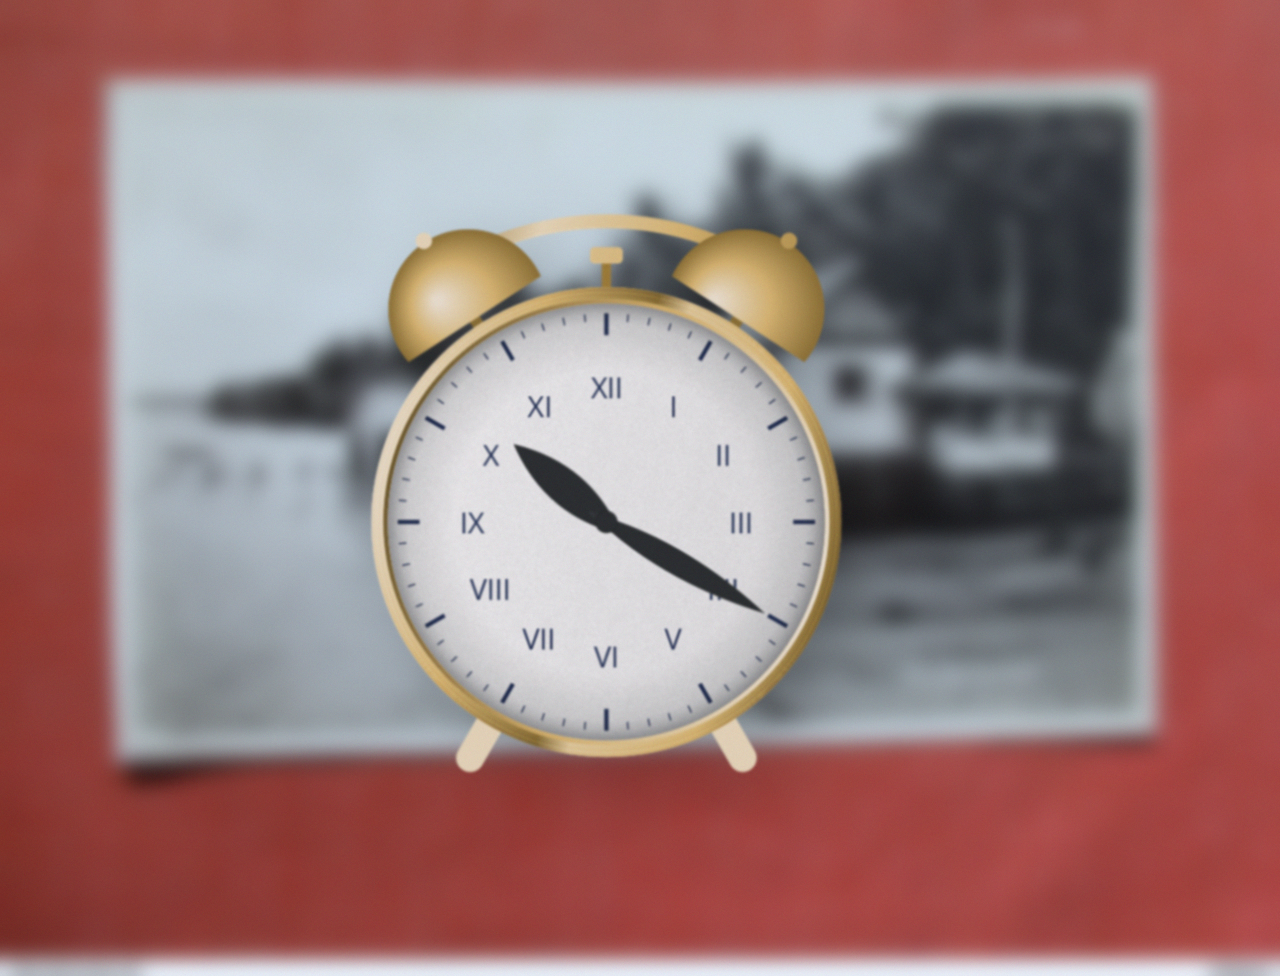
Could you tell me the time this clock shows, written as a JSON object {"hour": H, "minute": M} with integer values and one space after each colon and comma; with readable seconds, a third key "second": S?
{"hour": 10, "minute": 20}
